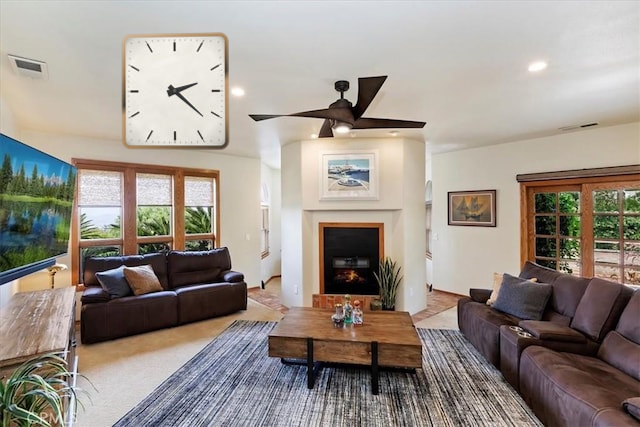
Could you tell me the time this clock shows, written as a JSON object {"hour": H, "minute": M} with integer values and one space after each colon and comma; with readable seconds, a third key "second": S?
{"hour": 2, "minute": 22}
